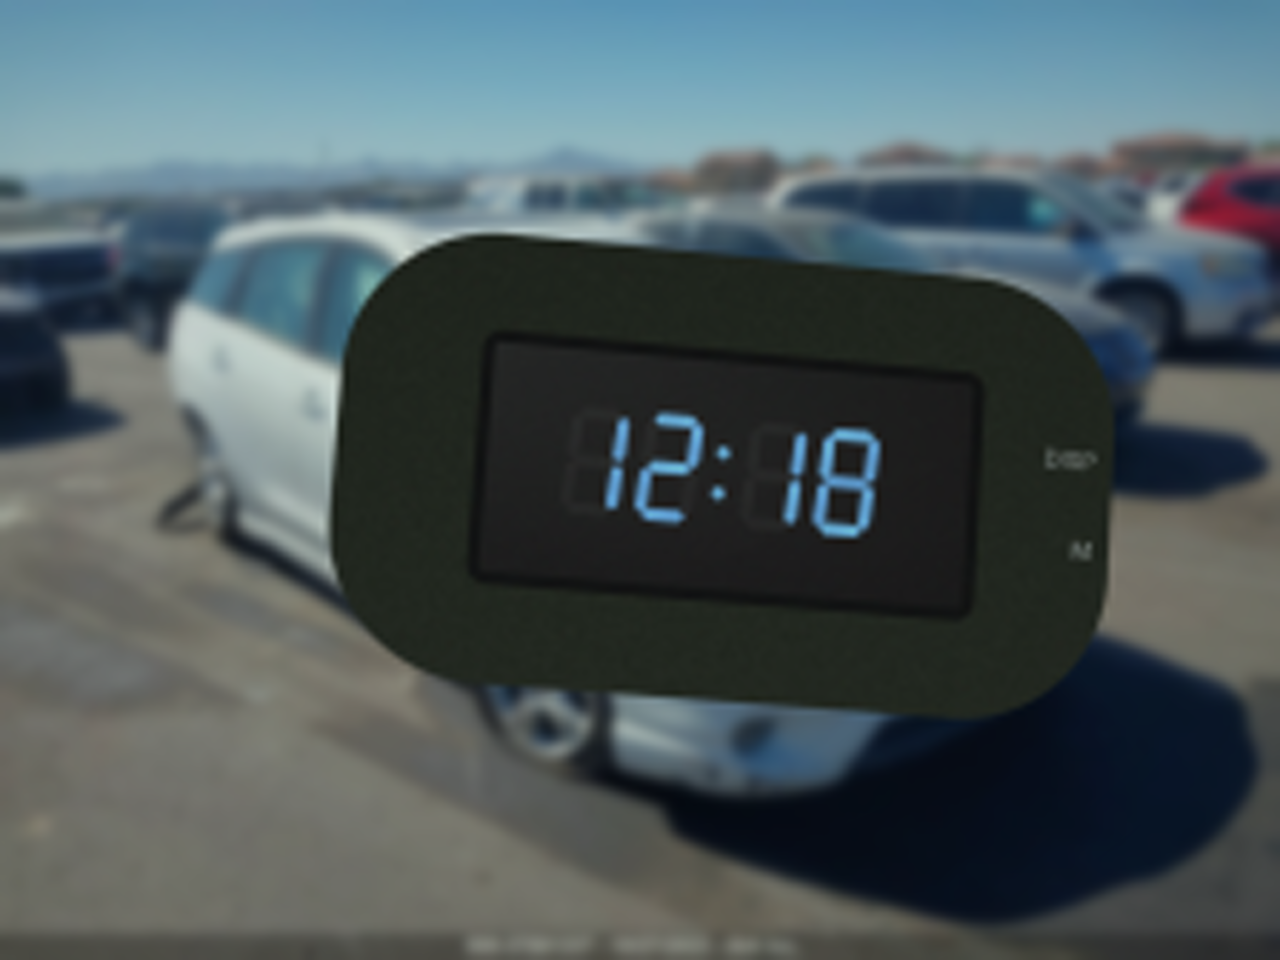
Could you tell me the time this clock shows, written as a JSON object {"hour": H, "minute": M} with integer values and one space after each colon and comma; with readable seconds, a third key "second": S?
{"hour": 12, "minute": 18}
